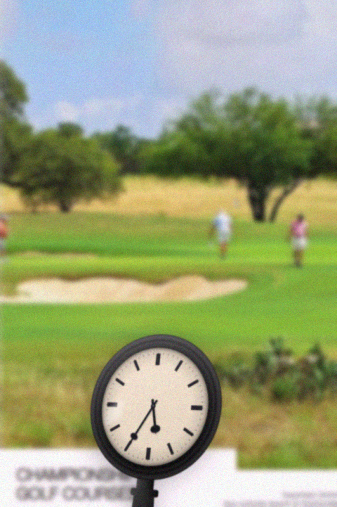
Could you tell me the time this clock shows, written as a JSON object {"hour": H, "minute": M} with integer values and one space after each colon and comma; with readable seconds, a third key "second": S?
{"hour": 5, "minute": 35}
